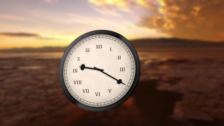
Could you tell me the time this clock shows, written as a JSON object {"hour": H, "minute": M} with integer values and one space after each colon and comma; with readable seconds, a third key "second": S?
{"hour": 9, "minute": 20}
